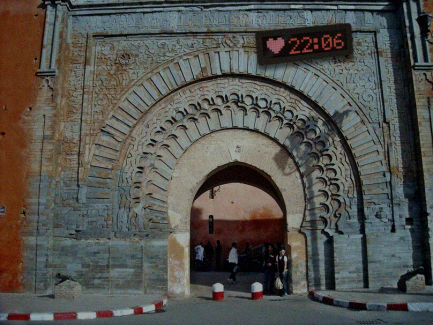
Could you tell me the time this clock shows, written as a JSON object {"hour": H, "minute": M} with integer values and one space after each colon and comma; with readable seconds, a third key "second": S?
{"hour": 22, "minute": 6}
